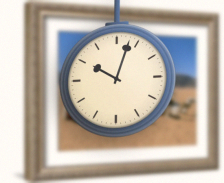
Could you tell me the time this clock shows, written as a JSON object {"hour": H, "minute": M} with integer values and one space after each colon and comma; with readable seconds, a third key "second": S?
{"hour": 10, "minute": 3}
